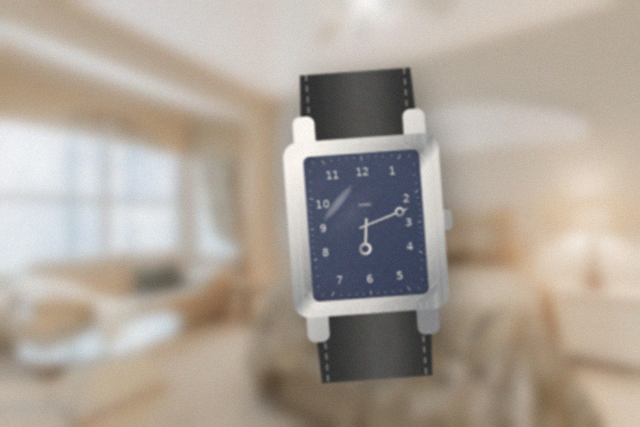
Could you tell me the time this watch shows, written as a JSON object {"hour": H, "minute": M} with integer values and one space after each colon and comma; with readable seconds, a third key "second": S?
{"hour": 6, "minute": 12}
